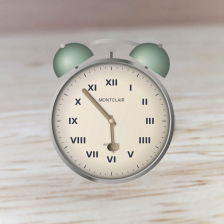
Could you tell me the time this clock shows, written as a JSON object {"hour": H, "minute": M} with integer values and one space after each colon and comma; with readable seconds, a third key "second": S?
{"hour": 5, "minute": 53}
